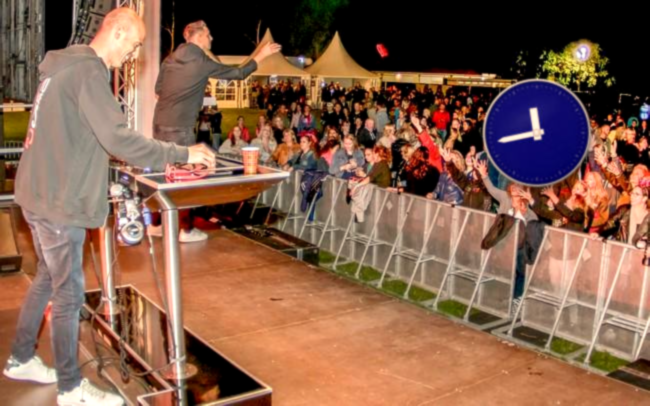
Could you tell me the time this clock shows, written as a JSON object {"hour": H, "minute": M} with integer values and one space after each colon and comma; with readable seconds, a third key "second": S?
{"hour": 11, "minute": 43}
